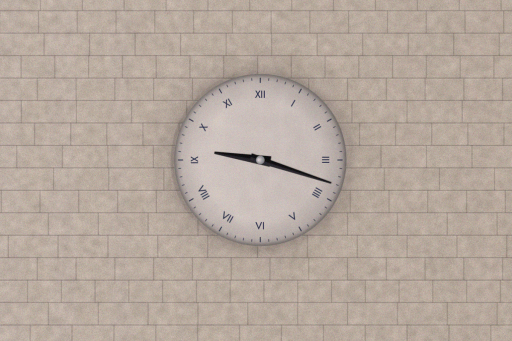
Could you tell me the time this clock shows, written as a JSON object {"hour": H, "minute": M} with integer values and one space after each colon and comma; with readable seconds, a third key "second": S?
{"hour": 9, "minute": 18}
